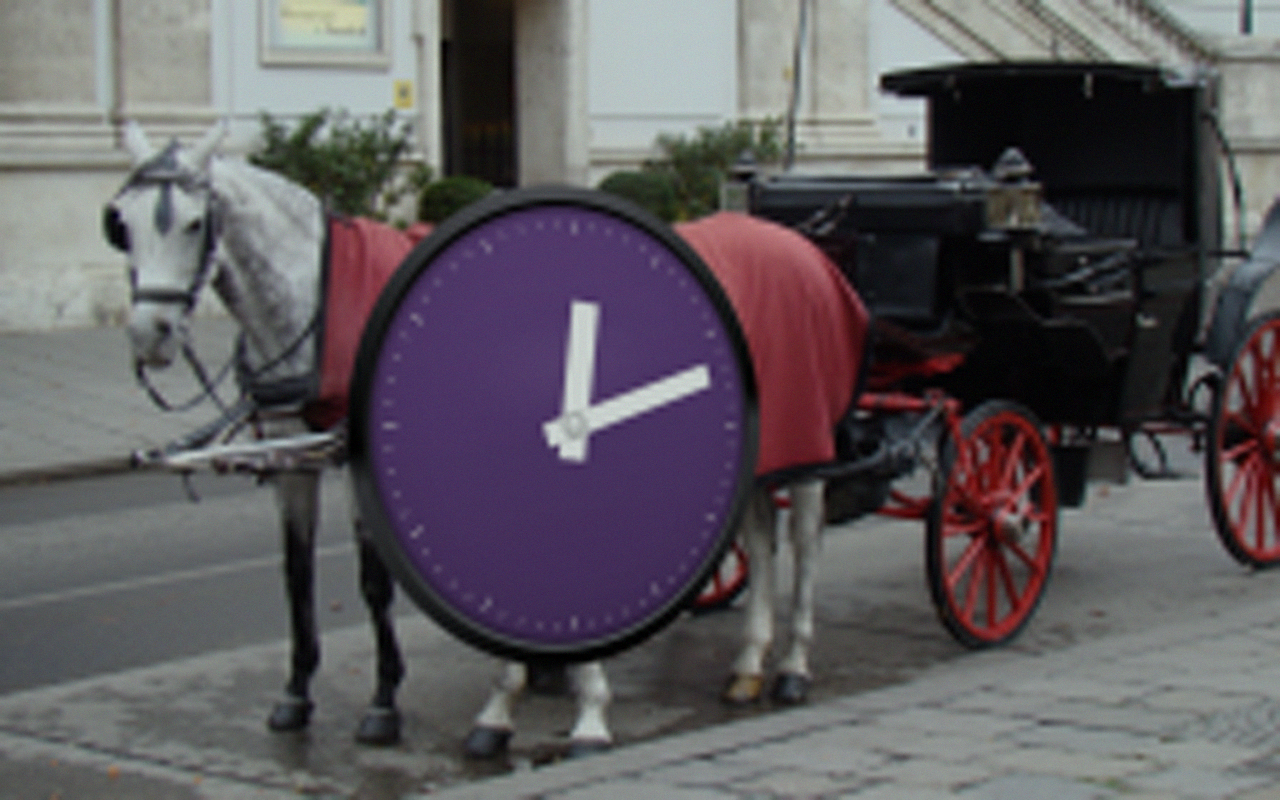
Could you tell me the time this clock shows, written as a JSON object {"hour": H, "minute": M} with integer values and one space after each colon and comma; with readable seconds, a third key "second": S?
{"hour": 12, "minute": 12}
